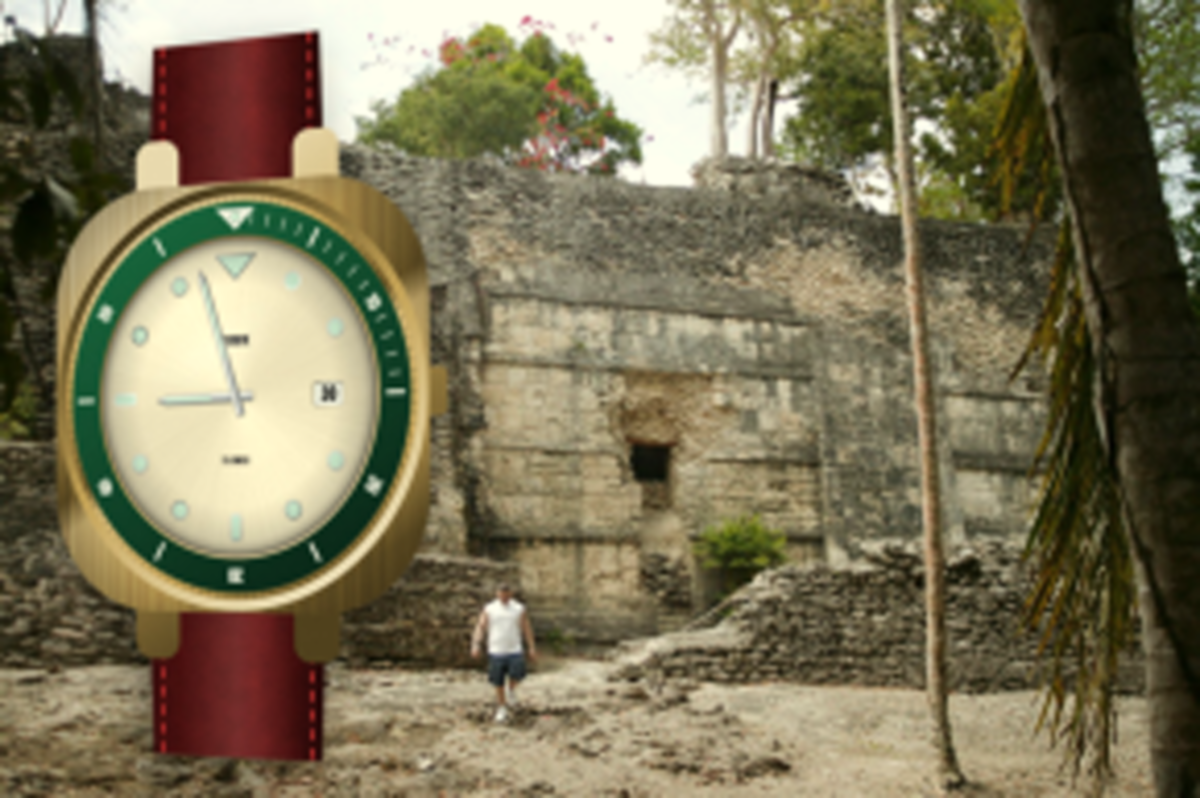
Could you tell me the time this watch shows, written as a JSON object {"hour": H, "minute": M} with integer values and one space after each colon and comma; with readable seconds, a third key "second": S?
{"hour": 8, "minute": 57}
